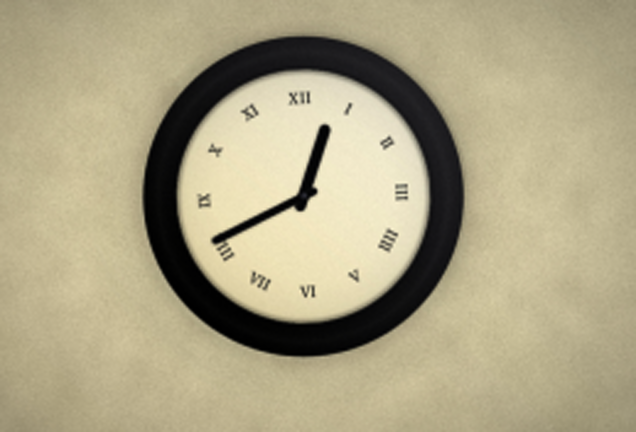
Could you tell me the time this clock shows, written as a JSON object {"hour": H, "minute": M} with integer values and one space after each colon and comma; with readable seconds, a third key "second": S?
{"hour": 12, "minute": 41}
